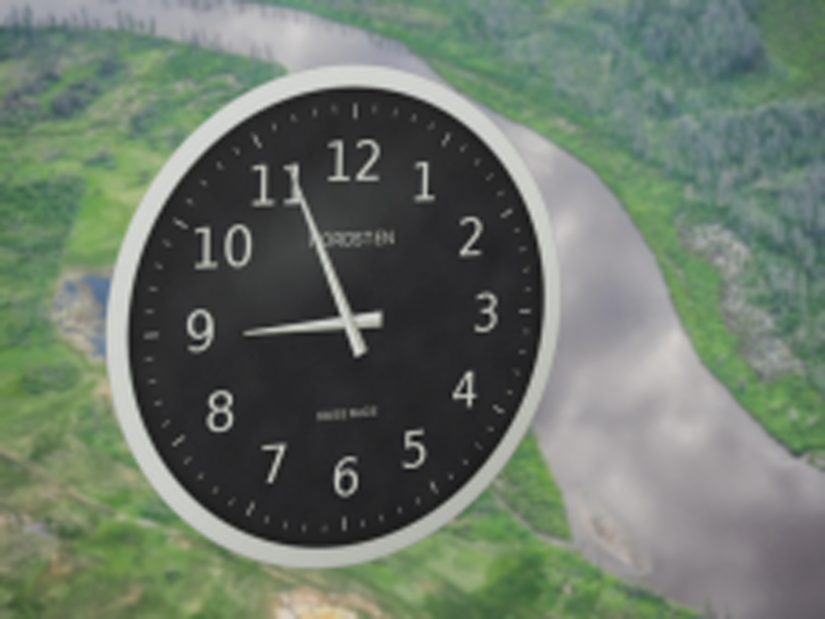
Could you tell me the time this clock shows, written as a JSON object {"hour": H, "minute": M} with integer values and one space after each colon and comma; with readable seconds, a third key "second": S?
{"hour": 8, "minute": 56}
